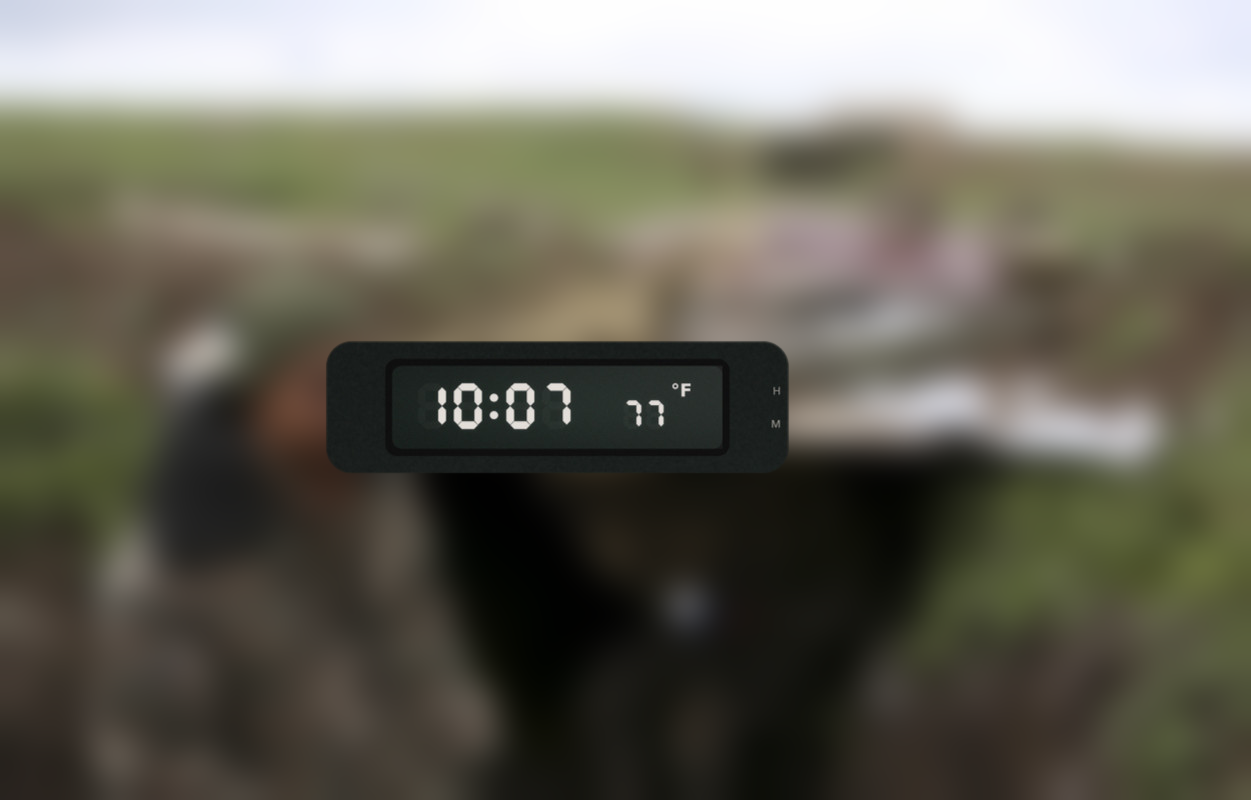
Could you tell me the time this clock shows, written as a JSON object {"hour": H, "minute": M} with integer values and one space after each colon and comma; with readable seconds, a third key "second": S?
{"hour": 10, "minute": 7}
